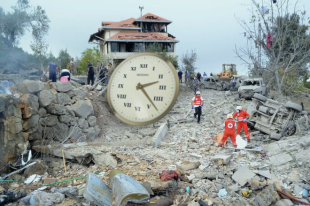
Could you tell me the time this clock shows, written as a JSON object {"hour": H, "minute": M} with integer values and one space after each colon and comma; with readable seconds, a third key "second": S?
{"hour": 2, "minute": 23}
